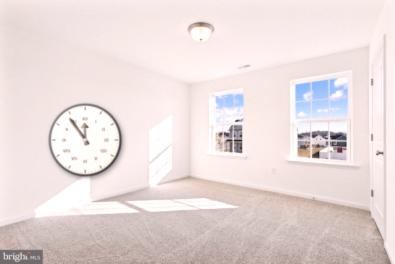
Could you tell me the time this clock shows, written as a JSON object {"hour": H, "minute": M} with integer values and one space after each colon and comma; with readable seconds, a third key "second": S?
{"hour": 11, "minute": 54}
